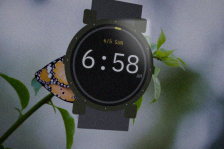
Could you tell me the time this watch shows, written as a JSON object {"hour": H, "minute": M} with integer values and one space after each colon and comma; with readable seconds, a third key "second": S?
{"hour": 6, "minute": 58}
